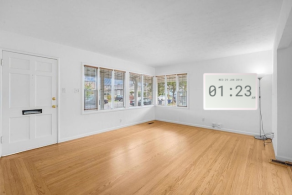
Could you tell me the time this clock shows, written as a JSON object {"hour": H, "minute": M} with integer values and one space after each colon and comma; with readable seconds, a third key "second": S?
{"hour": 1, "minute": 23}
